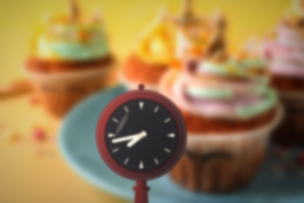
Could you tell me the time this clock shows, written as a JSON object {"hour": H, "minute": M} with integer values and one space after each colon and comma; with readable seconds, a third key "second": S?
{"hour": 7, "minute": 43}
